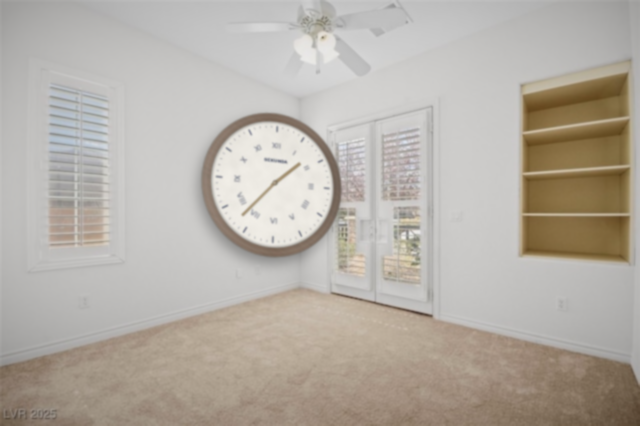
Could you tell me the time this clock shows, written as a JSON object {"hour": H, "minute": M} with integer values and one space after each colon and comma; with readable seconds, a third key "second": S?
{"hour": 1, "minute": 37}
